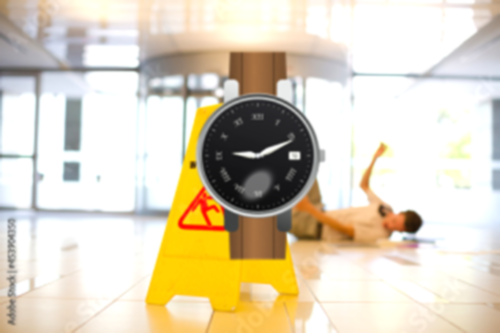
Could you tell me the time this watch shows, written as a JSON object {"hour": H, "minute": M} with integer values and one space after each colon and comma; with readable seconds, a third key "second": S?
{"hour": 9, "minute": 11}
